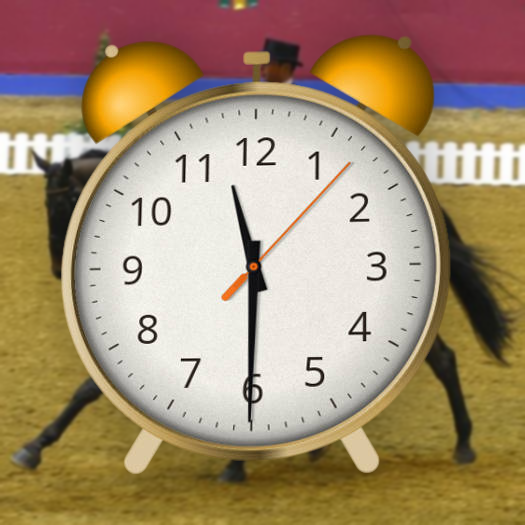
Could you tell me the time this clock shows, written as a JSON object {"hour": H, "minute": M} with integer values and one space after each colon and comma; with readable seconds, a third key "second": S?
{"hour": 11, "minute": 30, "second": 7}
